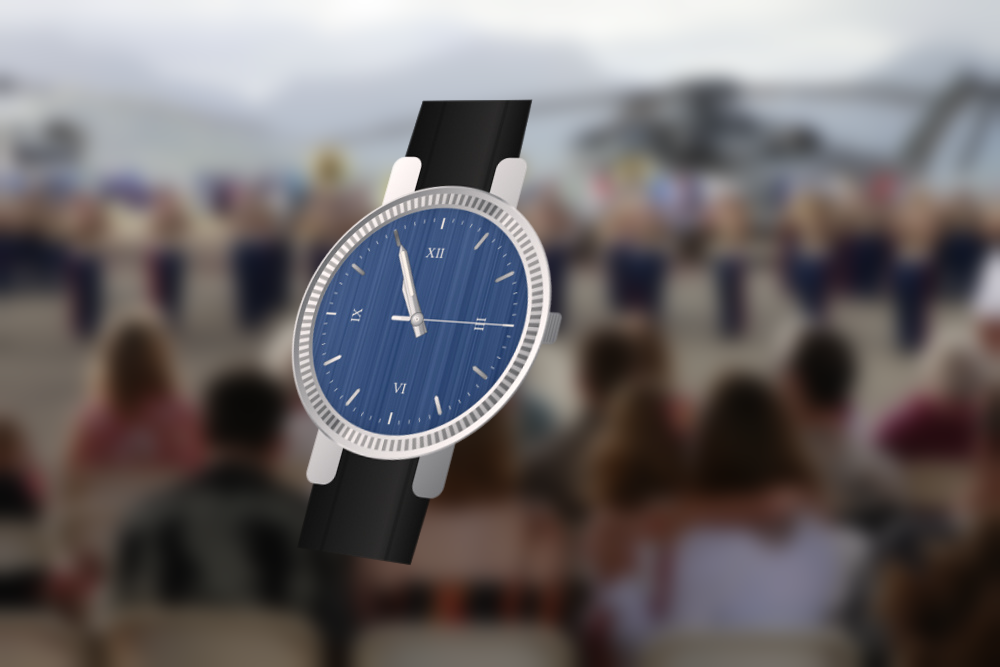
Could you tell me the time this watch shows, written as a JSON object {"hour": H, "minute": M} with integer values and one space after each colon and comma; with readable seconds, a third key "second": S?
{"hour": 10, "minute": 55, "second": 15}
